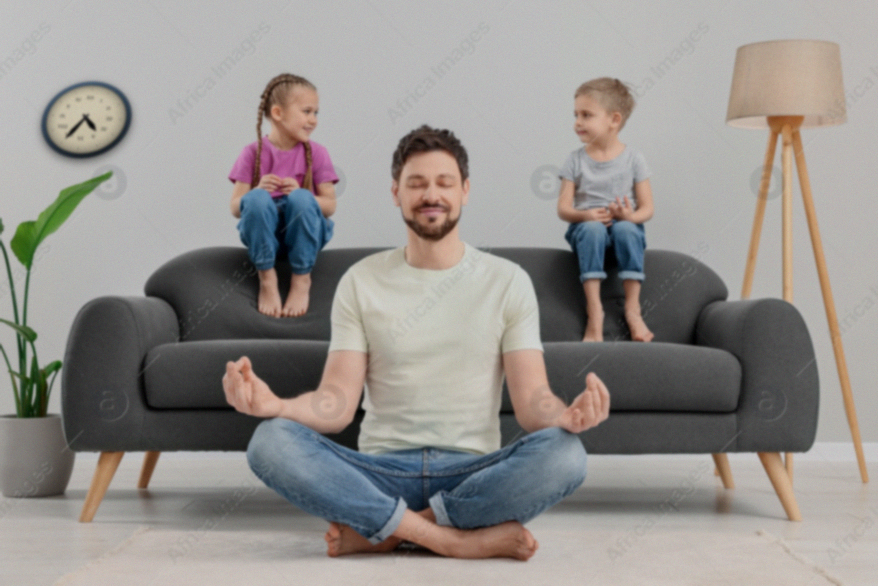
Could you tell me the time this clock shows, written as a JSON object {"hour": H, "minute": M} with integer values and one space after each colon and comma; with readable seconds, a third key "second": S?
{"hour": 4, "minute": 35}
